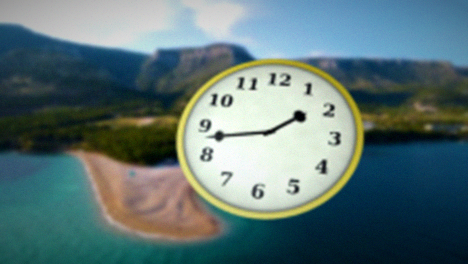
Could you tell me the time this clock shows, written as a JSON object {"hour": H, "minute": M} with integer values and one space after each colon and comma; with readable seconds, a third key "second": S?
{"hour": 1, "minute": 43}
